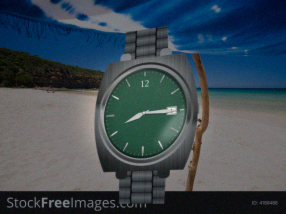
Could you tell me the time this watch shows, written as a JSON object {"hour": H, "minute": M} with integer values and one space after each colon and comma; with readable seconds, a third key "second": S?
{"hour": 8, "minute": 15}
